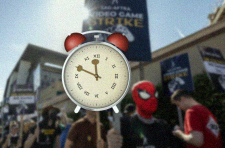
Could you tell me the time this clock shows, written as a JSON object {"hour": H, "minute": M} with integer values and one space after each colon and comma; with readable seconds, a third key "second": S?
{"hour": 11, "minute": 49}
